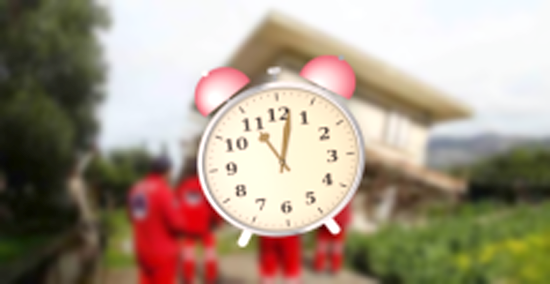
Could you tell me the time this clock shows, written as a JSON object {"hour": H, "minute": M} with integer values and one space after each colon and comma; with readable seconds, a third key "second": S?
{"hour": 11, "minute": 2}
